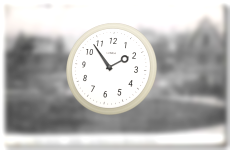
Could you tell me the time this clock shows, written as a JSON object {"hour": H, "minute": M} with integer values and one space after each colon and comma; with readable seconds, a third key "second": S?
{"hour": 1, "minute": 53}
